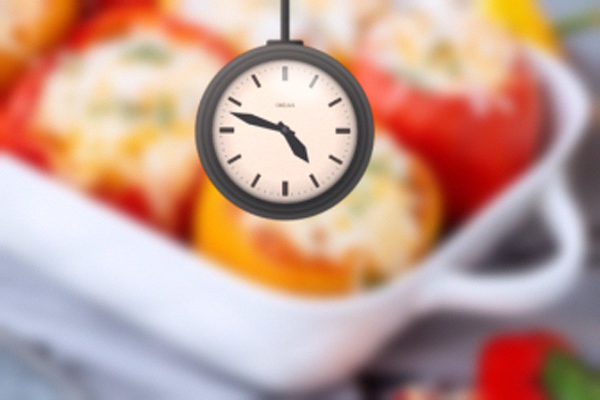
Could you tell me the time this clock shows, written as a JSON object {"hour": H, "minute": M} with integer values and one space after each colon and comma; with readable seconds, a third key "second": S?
{"hour": 4, "minute": 48}
